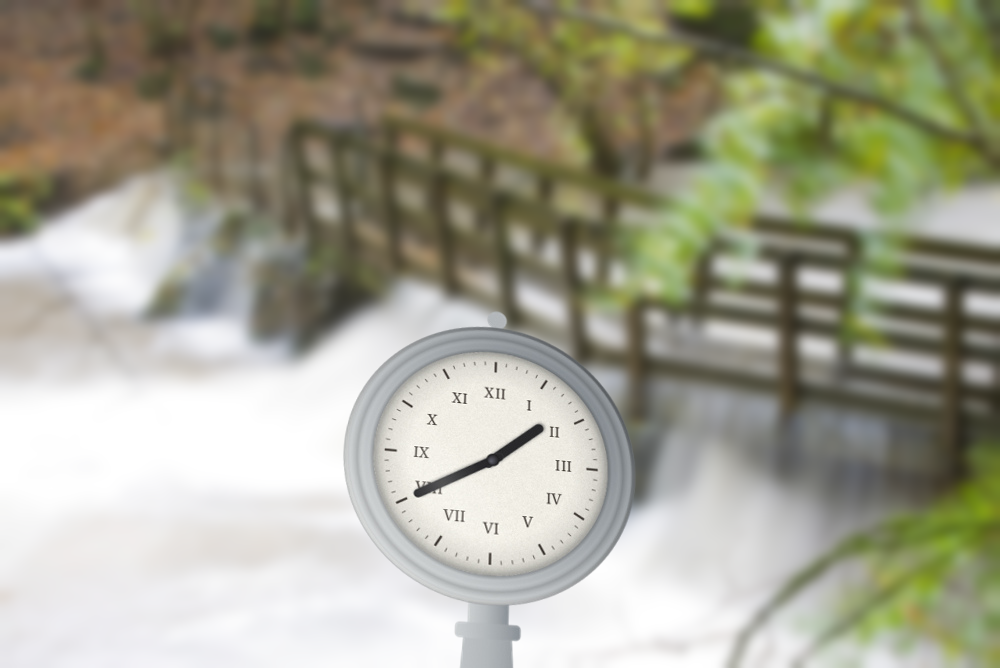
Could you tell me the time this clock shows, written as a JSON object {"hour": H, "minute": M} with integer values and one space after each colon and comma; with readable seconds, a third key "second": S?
{"hour": 1, "minute": 40}
